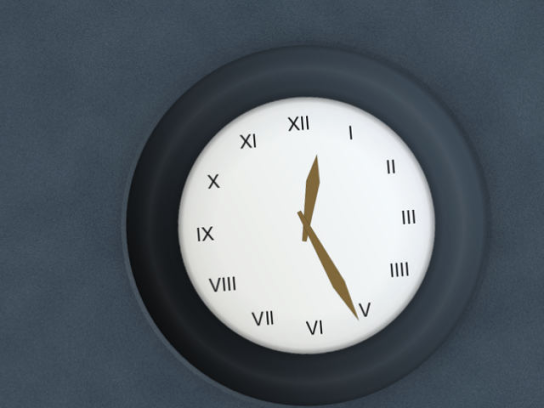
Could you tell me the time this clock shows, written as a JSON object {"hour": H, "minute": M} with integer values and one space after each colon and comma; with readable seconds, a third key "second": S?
{"hour": 12, "minute": 26}
